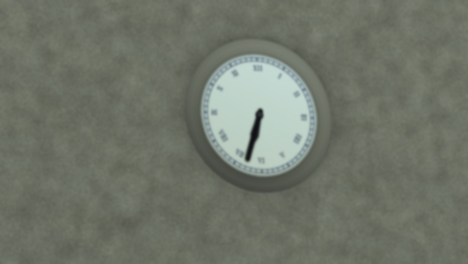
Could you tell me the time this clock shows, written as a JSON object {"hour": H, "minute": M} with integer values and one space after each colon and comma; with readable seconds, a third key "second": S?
{"hour": 6, "minute": 33}
